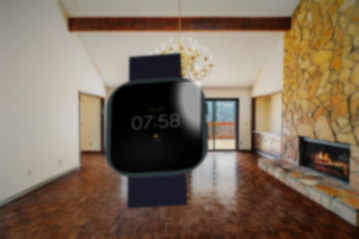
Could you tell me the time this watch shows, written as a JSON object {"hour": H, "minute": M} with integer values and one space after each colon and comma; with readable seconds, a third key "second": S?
{"hour": 7, "minute": 58}
